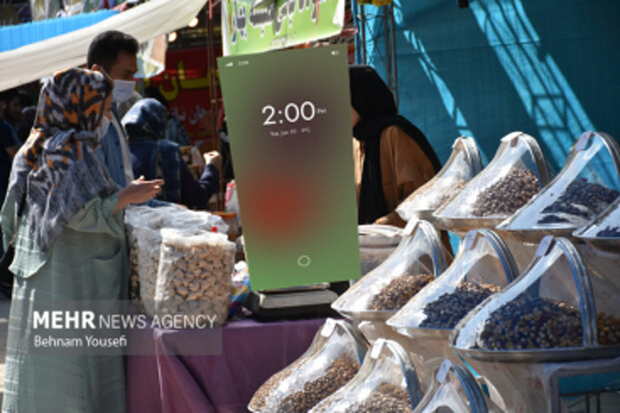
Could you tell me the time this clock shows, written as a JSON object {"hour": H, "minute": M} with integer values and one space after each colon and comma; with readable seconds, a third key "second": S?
{"hour": 2, "minute": 0}
